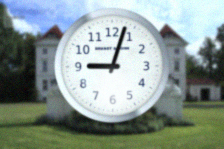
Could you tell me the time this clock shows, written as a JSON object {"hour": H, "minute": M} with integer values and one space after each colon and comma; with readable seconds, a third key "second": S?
{"hour": 9, "minute": 3}
